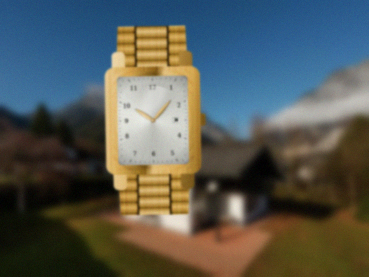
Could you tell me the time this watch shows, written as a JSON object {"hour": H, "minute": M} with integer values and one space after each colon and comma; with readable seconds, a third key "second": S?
{"hour": 10, "minute": 7}
